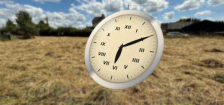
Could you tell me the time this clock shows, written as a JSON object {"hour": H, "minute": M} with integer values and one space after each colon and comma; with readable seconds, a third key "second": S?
{"hour": 6, "minute": 10}
